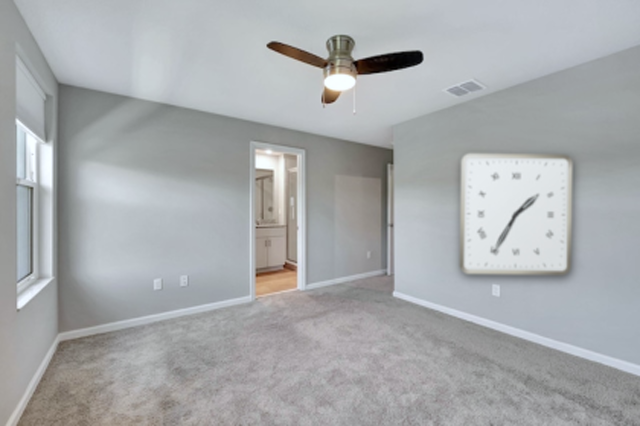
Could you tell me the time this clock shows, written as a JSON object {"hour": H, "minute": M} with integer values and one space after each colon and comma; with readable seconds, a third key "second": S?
{"hour": 1, "minute": 35}
